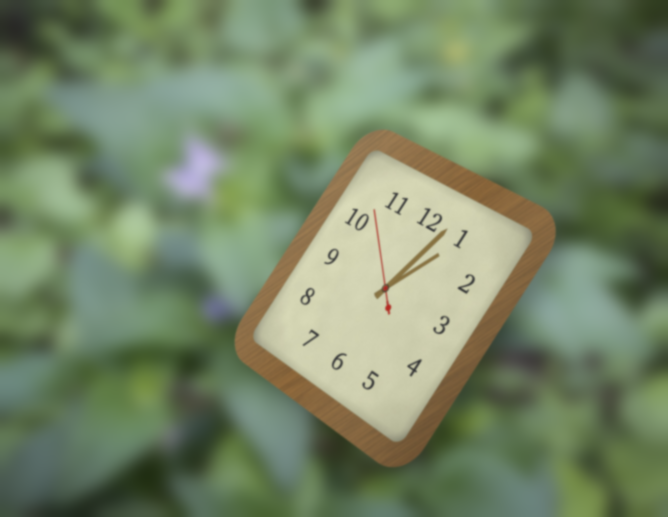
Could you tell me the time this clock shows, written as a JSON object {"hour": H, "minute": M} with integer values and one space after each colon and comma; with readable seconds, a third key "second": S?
{"hour": 1, "minute": 2, "second": 52}
